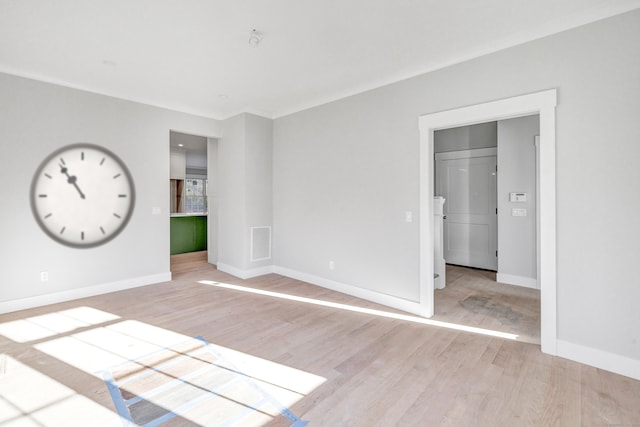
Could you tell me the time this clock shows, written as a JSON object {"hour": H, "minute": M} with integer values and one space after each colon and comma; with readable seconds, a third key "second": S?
{"hour": 10, "minute": 54}
